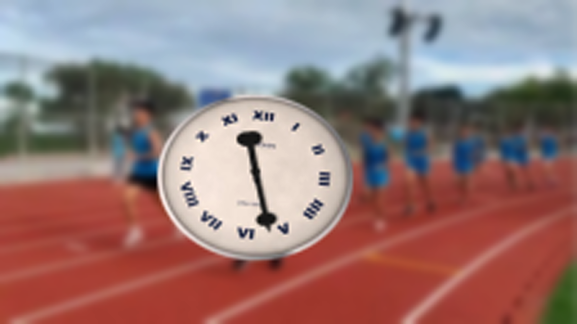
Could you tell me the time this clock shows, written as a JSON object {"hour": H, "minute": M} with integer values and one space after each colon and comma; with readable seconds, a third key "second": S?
{"hour": 11, "minute": 27}
